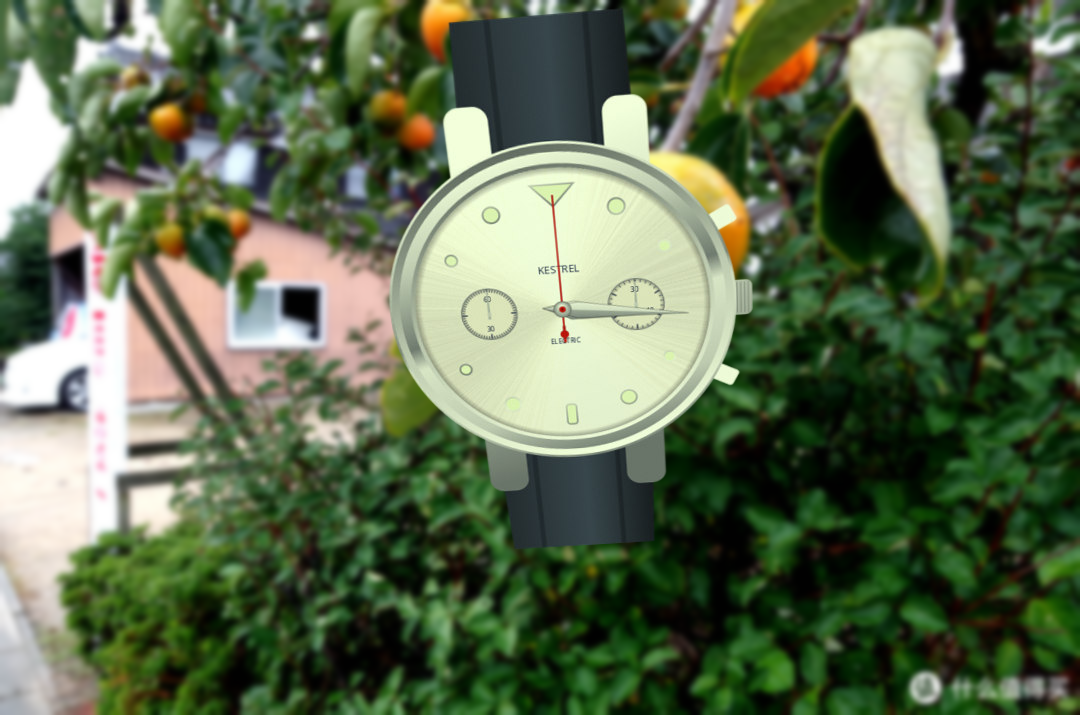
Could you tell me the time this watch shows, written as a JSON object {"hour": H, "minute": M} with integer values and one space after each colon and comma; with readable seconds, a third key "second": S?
{"hour": 3, "minute": 16}
